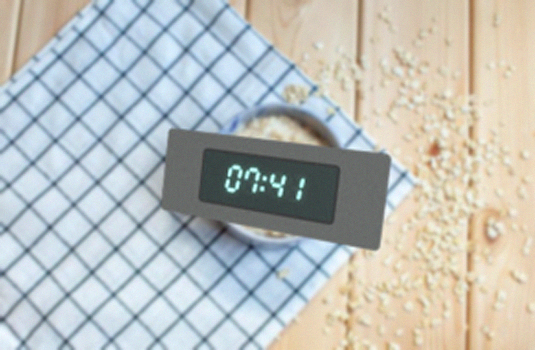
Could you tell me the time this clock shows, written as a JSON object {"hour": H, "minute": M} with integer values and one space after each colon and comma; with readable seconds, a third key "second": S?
{"hour": 7, "minute": 41}
